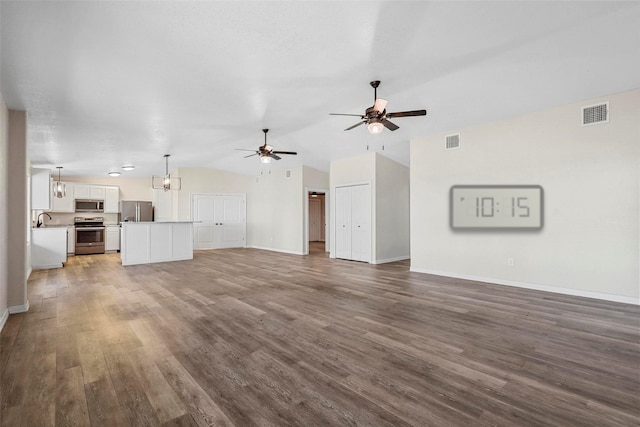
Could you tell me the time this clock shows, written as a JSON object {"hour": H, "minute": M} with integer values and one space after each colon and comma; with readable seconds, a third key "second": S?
{"hour": 10, "minute": 15}
